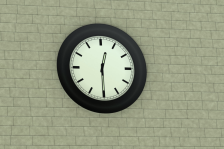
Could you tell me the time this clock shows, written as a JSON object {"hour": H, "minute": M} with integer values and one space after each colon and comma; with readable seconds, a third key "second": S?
{"hour": 12, "minute": 30}
